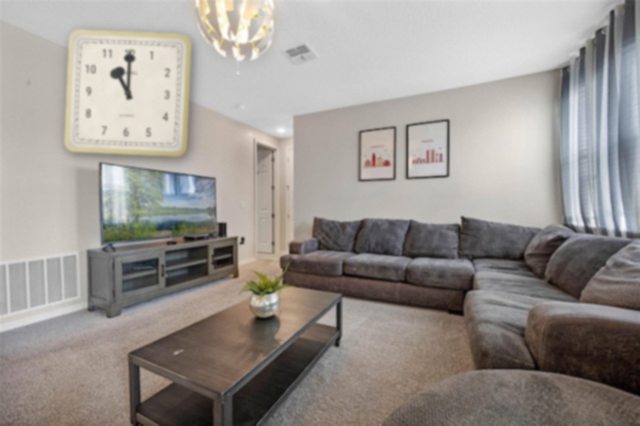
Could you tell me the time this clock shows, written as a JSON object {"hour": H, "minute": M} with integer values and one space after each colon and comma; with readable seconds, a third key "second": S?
{"hour": 11, "minute": 0}
